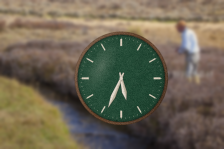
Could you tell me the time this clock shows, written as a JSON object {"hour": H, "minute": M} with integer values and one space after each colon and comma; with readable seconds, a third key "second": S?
{"hour": 5, "minute": 34}
